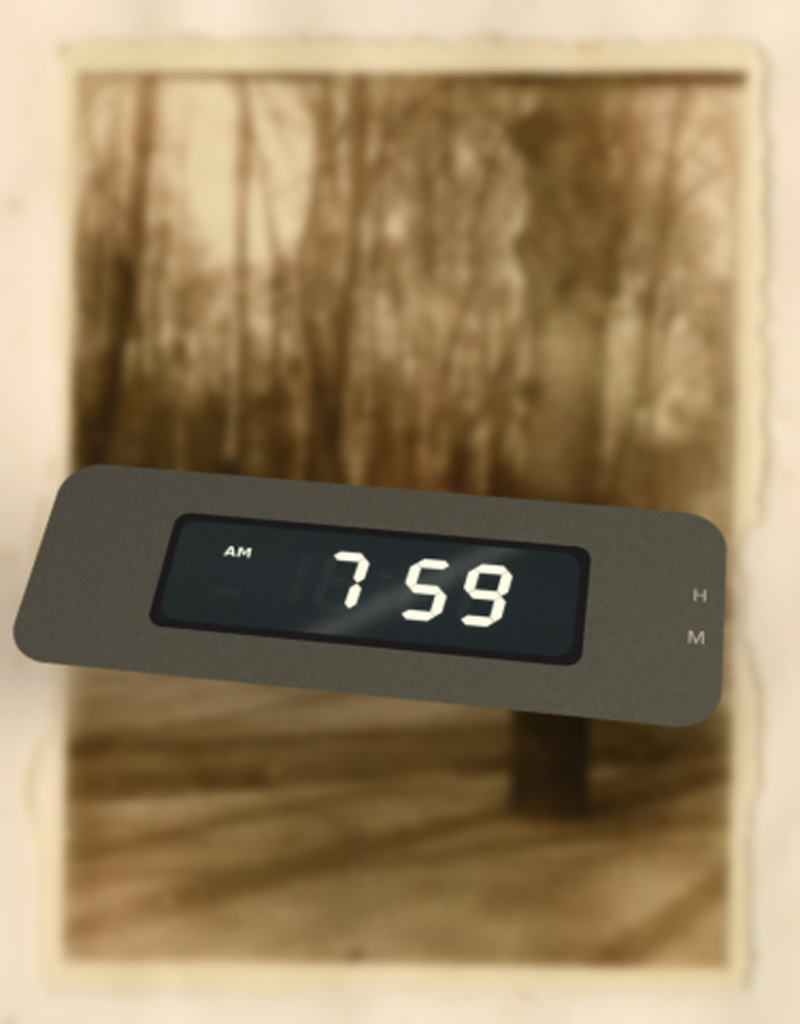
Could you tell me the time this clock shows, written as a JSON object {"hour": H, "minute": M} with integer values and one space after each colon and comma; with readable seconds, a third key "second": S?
{"hour": 7, "minute": 59}
